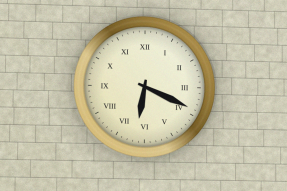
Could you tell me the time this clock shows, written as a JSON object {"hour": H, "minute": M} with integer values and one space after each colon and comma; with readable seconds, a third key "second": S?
{"hour": 6, "minute": 19}
